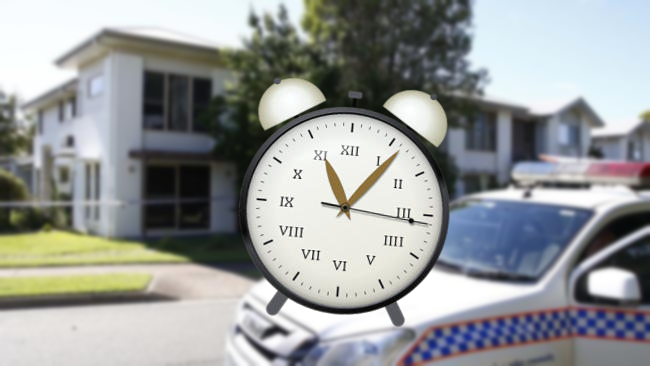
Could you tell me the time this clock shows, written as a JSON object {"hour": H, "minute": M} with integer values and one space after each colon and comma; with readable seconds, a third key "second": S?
{"hour": 11, "minute": 6, "second": 16}
